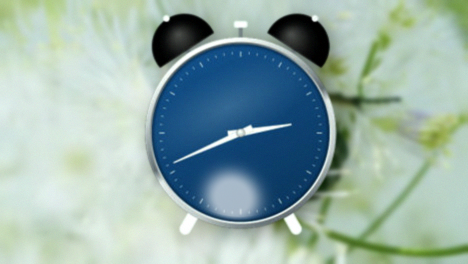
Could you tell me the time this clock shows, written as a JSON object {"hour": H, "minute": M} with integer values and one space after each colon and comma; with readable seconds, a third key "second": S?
{"hour": 2, "minute": 41}
